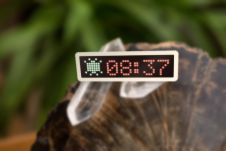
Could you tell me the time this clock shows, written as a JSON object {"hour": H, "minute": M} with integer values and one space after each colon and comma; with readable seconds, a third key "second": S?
{"hour": 8, "minute": 37}
